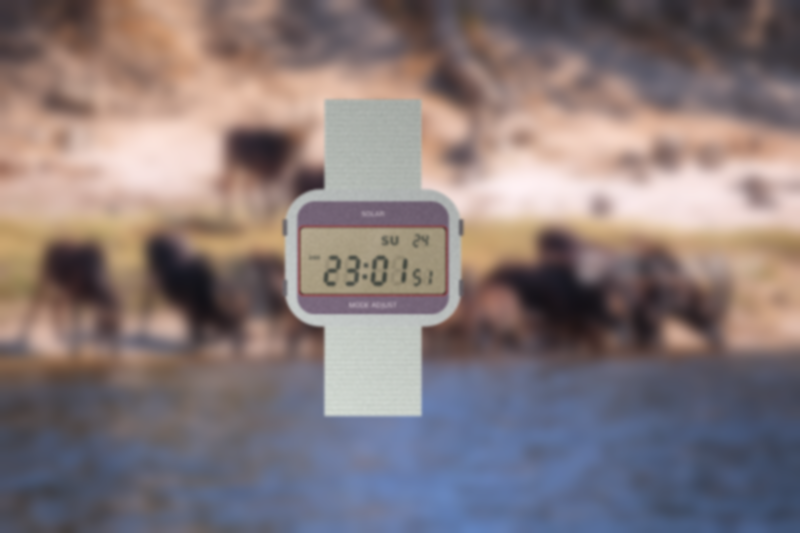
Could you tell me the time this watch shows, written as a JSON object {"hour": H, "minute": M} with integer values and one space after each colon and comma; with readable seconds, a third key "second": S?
{"hour": 23, "minute": 1, "second": 51}
